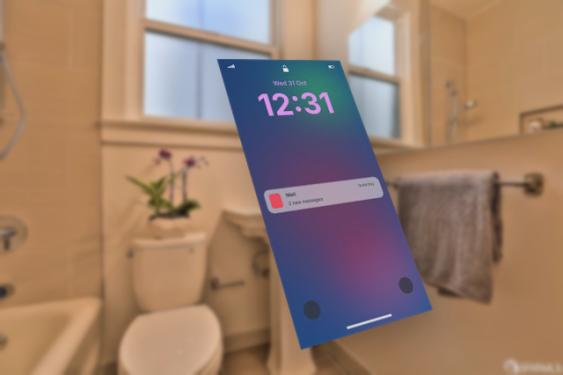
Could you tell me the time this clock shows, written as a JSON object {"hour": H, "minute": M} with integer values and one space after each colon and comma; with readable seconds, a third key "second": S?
{"hour": 12, "minute": 31}
